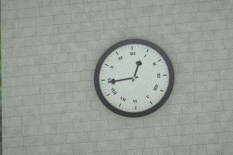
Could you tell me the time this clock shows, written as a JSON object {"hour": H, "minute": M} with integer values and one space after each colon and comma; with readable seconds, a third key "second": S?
{"hour": 12, "minute": 44}
